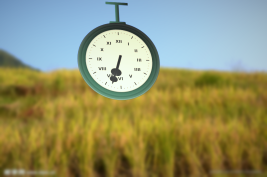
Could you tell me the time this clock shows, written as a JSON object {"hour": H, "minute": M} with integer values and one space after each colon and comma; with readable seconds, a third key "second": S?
{"hour": 6, "minute": 33}
